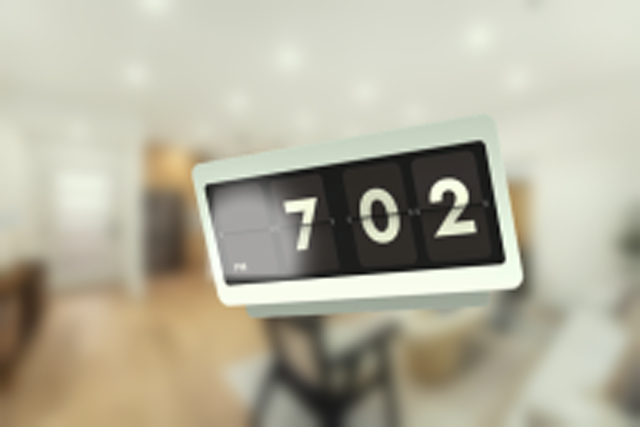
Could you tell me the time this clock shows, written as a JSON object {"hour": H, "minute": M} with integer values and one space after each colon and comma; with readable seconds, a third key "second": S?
{"hour": 7, "minute": 2}
